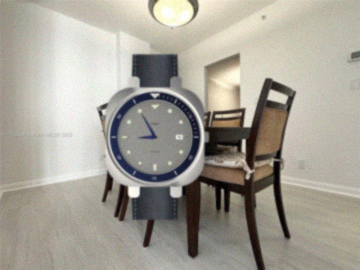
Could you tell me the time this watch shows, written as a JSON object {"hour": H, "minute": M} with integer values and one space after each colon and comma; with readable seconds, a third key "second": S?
{"hour": 8, "minute": 55}
